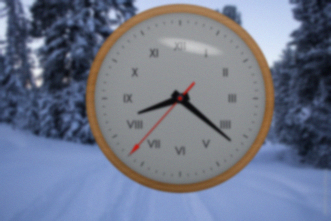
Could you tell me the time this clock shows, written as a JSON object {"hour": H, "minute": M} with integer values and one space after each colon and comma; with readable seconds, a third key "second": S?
{"hour": 8, "minute": 21, "second": 37}
